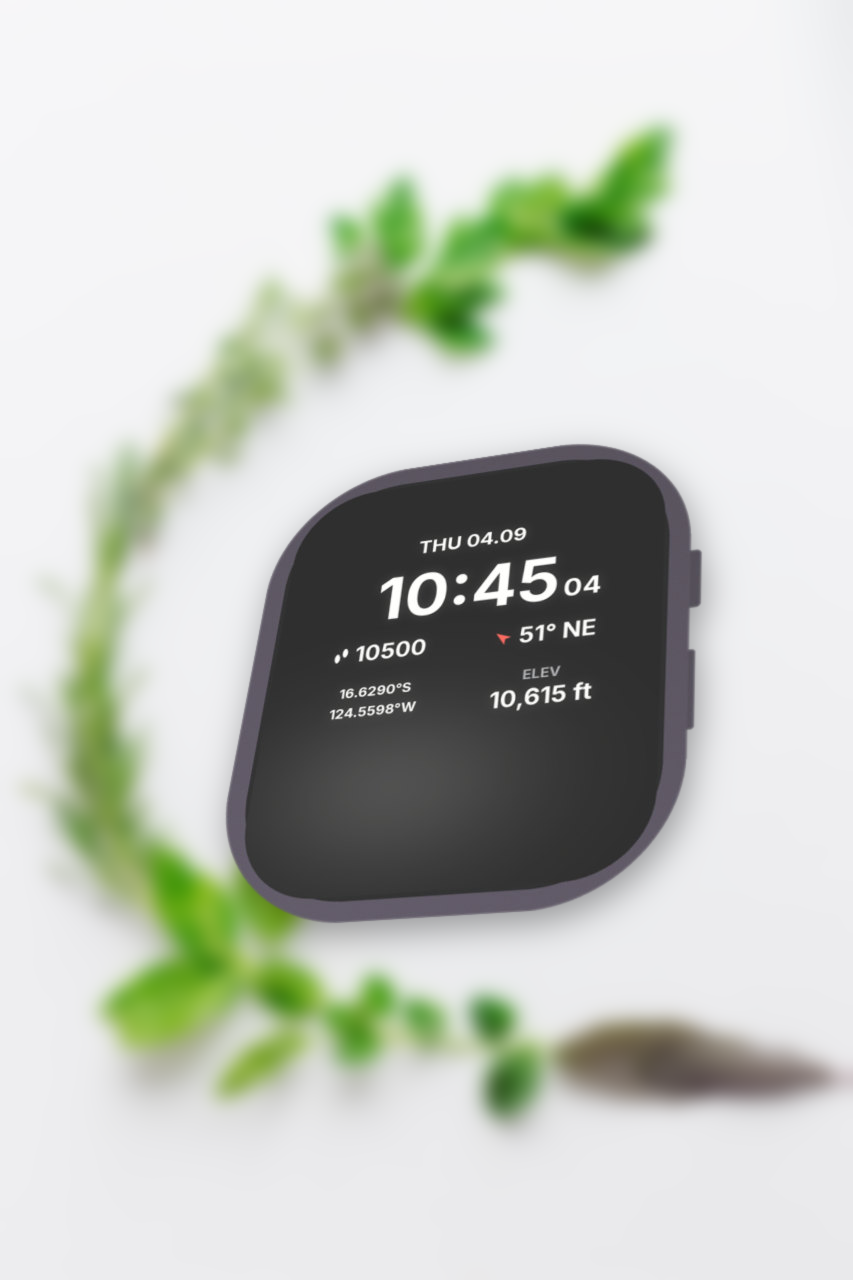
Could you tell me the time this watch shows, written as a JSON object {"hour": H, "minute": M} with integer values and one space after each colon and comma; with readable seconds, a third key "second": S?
{"hour": 10, "minute": 45, "second": 4}
